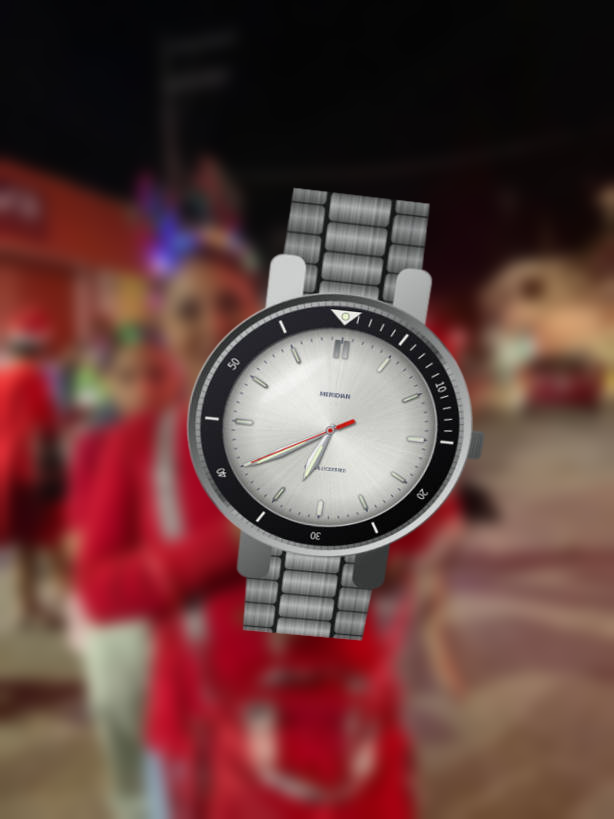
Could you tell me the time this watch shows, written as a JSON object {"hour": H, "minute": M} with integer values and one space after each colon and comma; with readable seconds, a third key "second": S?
{"hour": 6, "minute": 39, "second": 40}
